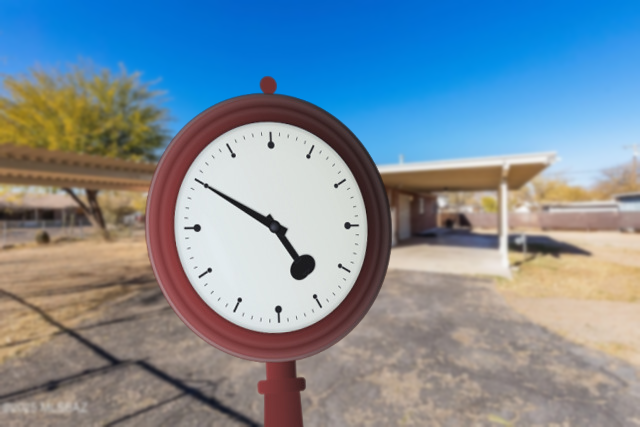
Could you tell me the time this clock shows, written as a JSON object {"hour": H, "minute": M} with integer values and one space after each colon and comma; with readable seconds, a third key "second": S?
{"hour": 4, "minute": 50}
